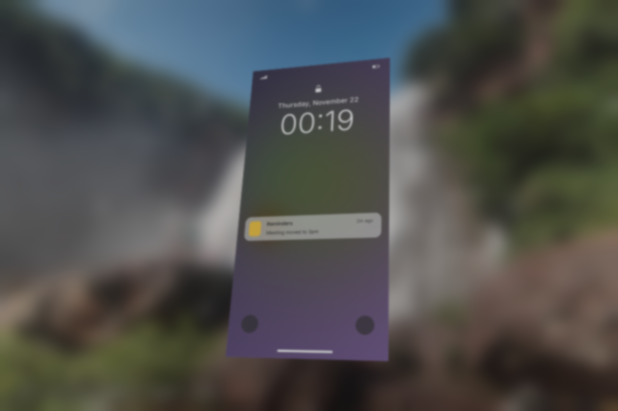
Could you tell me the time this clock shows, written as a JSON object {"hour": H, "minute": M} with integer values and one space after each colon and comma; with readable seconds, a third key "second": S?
{"hour": 0, "minute": 19}
